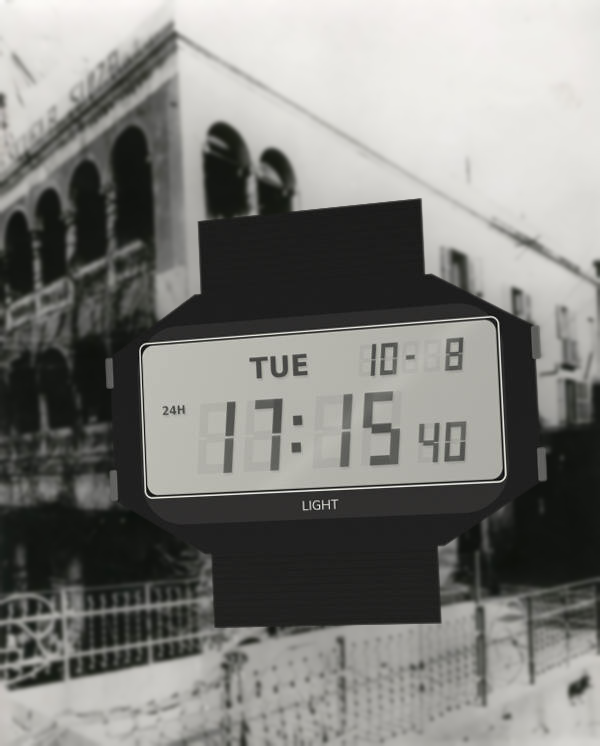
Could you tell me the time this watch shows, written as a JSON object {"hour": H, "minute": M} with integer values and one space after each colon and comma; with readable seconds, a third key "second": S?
{"hour": 17, "minute": 15, "second": 40}
